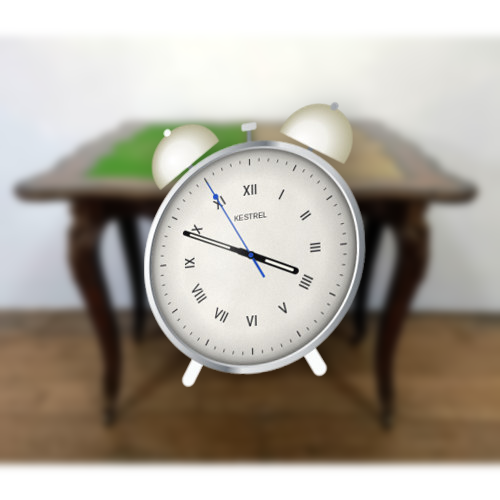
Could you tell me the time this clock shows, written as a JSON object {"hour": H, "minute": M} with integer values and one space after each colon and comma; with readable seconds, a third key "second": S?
{"hour": 3, "minute": 48, "second": 55}
